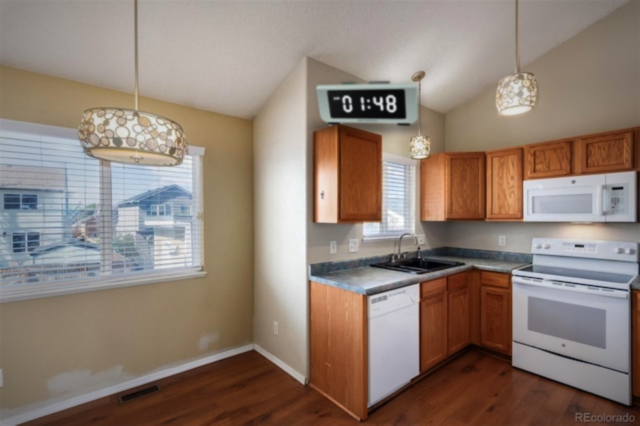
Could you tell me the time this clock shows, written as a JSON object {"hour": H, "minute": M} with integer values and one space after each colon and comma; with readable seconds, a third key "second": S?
{"hour": 1, "minute": 48}
